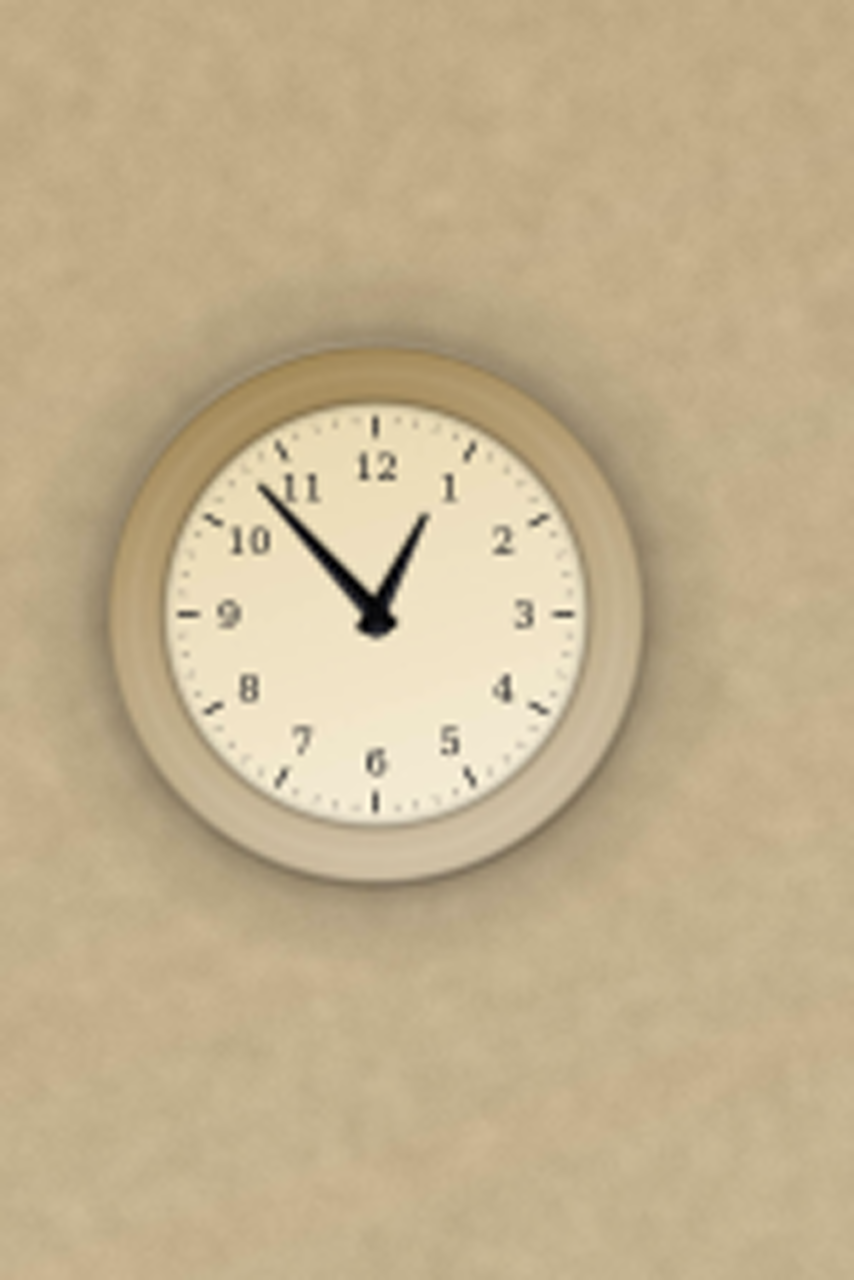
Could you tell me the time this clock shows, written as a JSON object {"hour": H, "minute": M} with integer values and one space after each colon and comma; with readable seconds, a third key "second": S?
{"hour": 12, "minute": 53}
